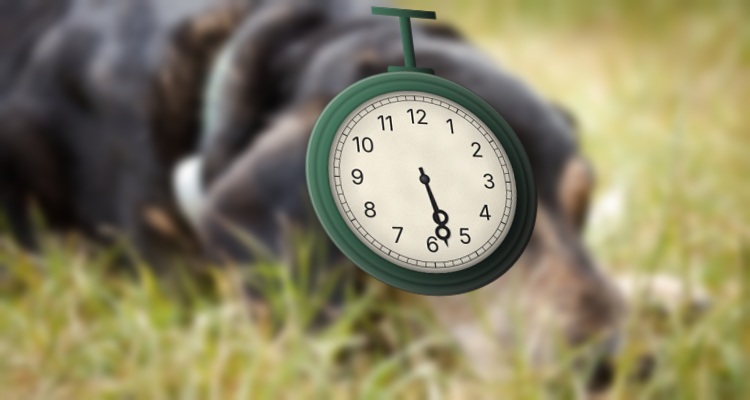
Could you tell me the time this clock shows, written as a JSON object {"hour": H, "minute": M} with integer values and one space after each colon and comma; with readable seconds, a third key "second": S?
{"hour": 5, "minute": 28}
